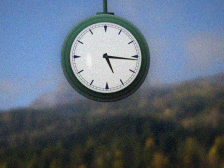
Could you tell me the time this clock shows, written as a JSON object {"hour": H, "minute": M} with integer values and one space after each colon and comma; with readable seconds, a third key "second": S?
{"hour": 5, "minute": 16}
